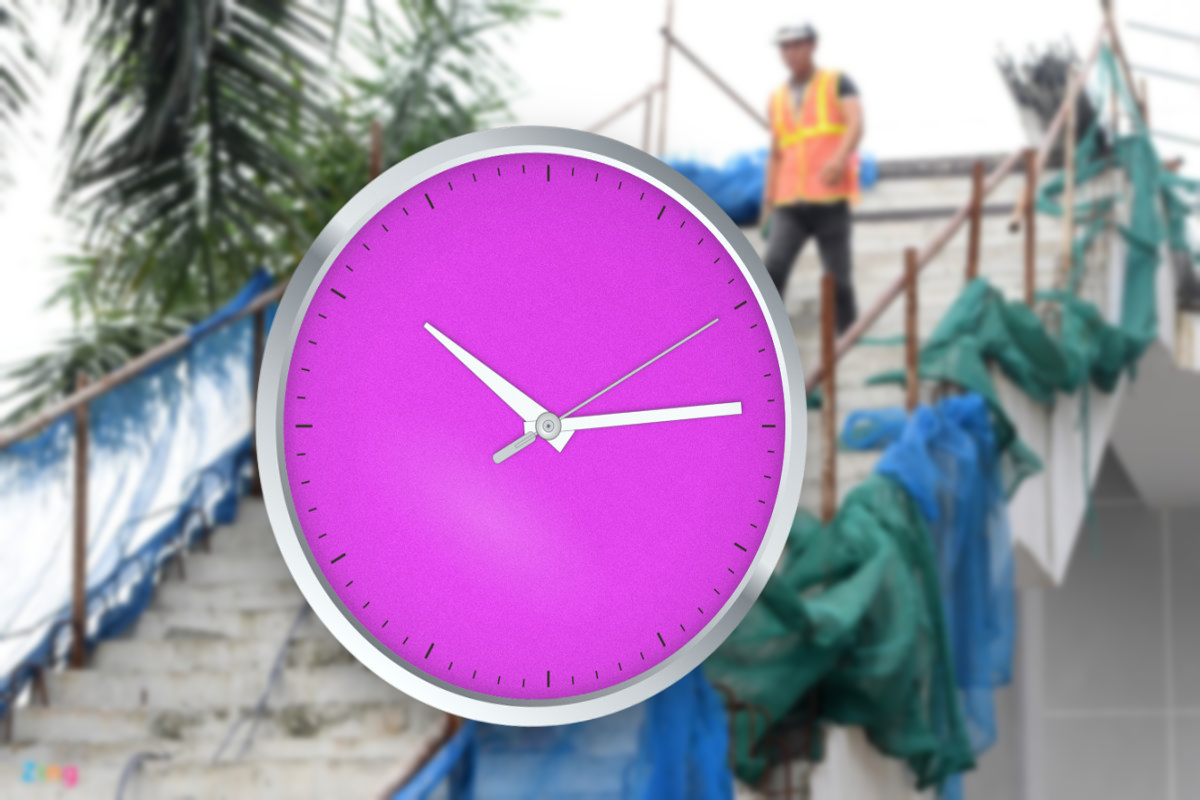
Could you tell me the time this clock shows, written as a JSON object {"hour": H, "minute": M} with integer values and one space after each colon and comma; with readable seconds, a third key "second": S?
{"hour": 10, "minute": 14, "second": 10}
